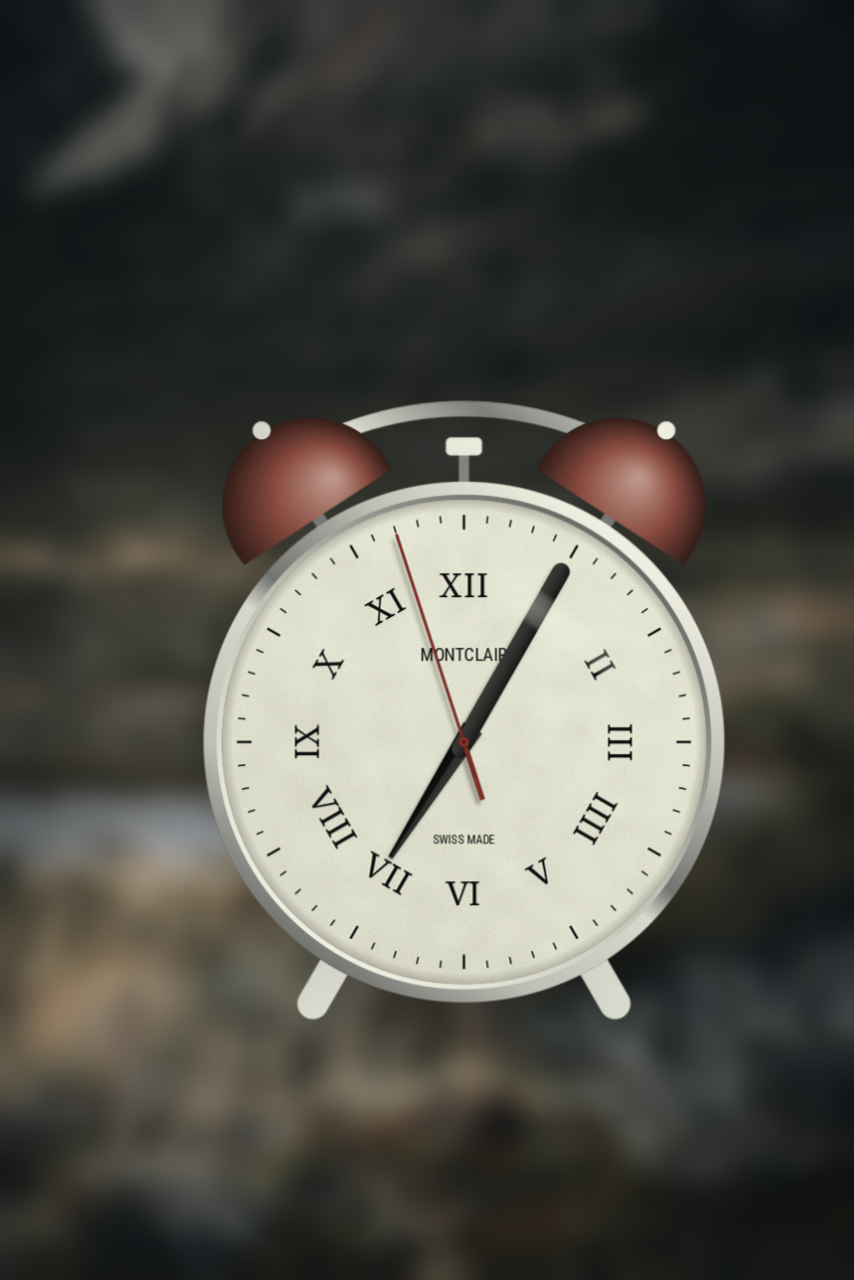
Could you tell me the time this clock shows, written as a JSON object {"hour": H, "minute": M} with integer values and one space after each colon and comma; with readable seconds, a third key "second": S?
{"hour": 7, "minute": 4, "second": 57}
